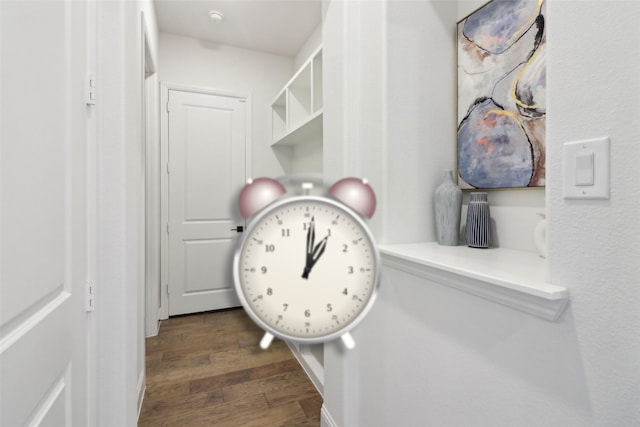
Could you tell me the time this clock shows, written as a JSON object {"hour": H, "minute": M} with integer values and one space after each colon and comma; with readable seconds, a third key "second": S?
{"hour": 1, "minute": 1}
